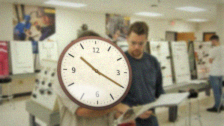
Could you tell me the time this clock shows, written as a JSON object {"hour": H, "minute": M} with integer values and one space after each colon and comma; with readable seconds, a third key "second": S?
{"hour": 10, "minute": 20}
